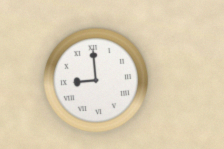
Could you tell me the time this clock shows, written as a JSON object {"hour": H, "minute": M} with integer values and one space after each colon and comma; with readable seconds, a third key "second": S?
{"hour": 9, "minute": 0}
